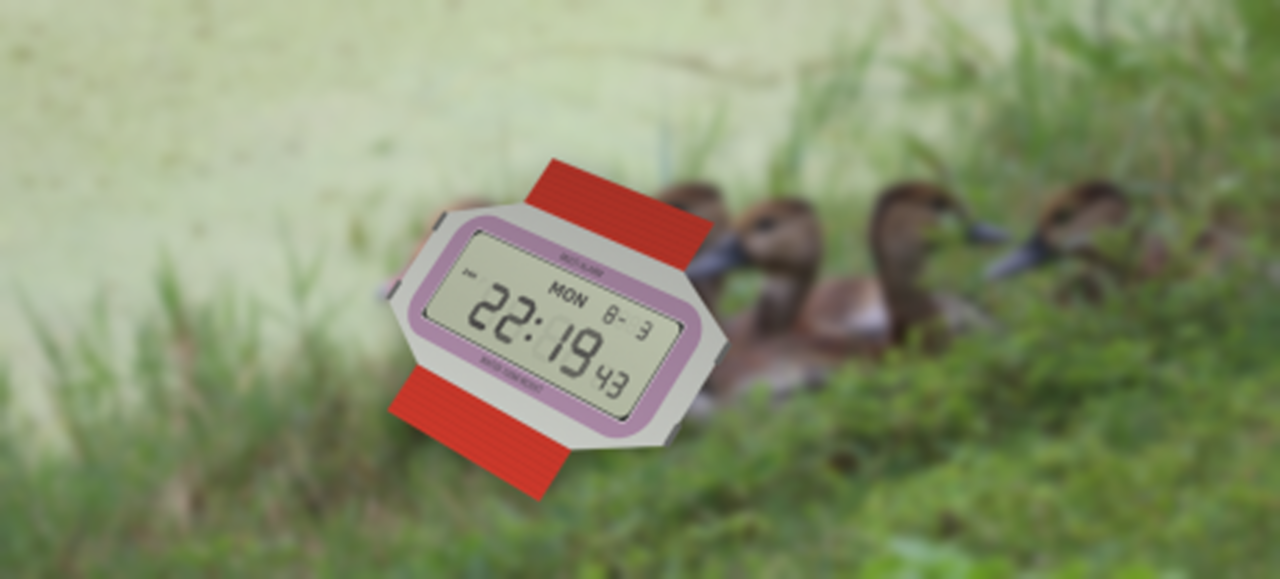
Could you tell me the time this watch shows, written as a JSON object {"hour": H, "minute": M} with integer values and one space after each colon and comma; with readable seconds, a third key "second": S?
{"hour": 22, "minute": 19, "second": 43}
